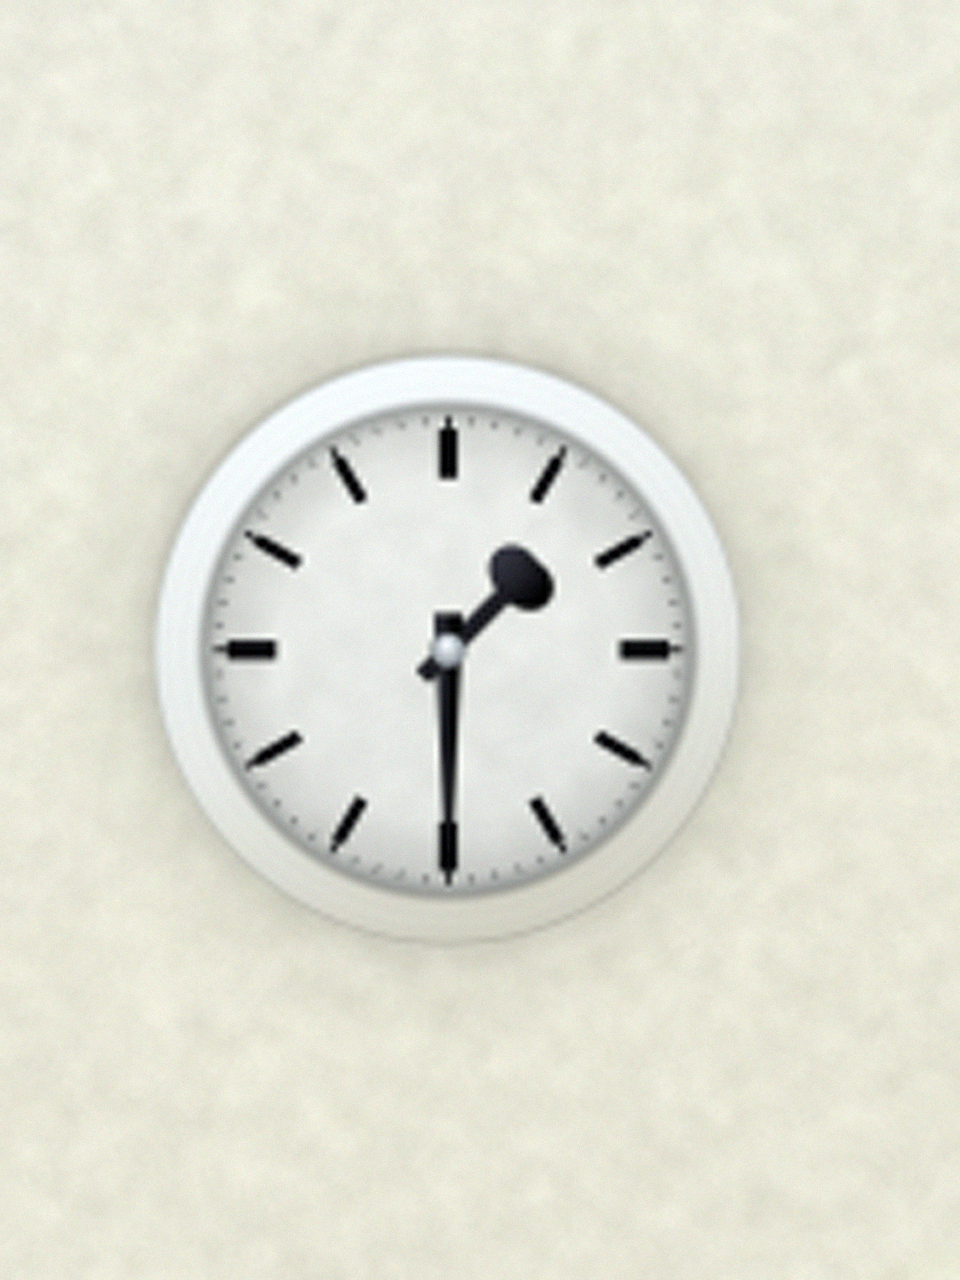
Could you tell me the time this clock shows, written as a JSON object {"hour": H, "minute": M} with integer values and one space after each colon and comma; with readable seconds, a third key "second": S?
{"hour": 1, "minute": 30}
